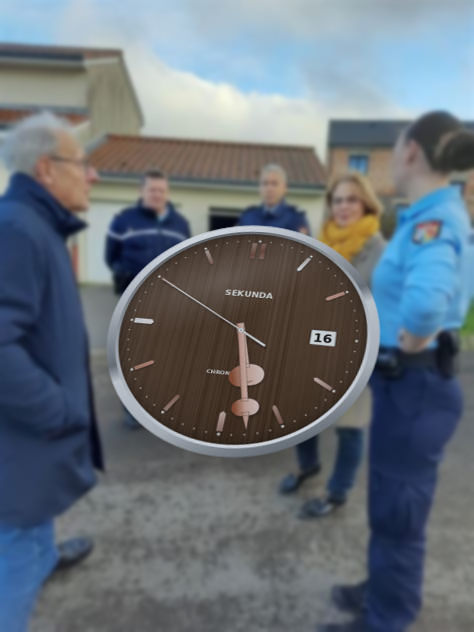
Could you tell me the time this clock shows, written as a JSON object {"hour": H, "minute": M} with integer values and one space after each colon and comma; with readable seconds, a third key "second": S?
{"hour": 5, "minute": 27, "second": 50}
